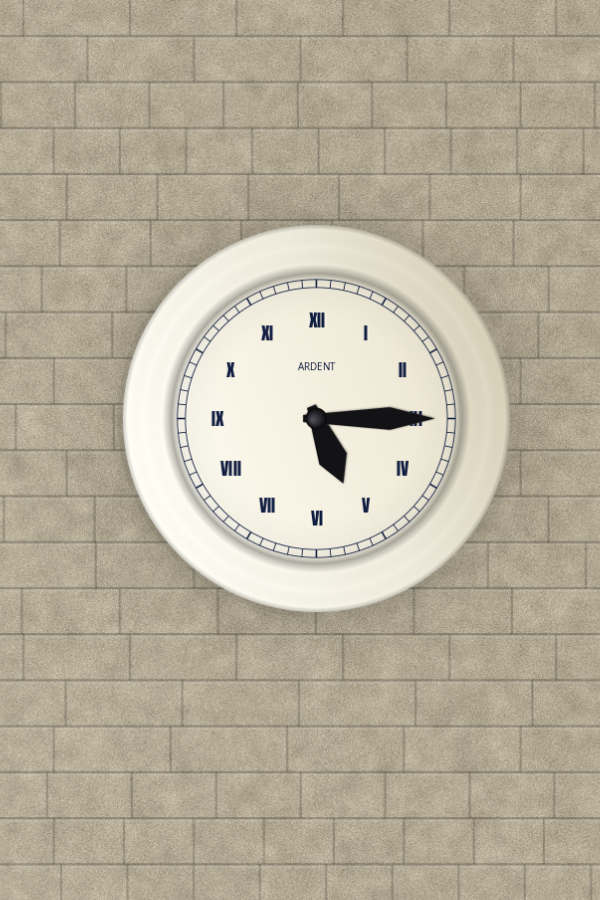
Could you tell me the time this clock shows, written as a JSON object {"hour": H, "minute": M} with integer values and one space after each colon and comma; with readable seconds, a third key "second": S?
{"hour": 5, "minute": 15}
